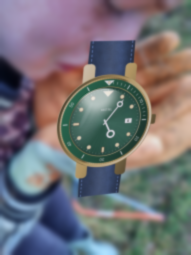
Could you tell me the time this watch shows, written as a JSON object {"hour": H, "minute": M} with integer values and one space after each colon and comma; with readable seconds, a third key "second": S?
{"hour": 5, "minute": 6}
